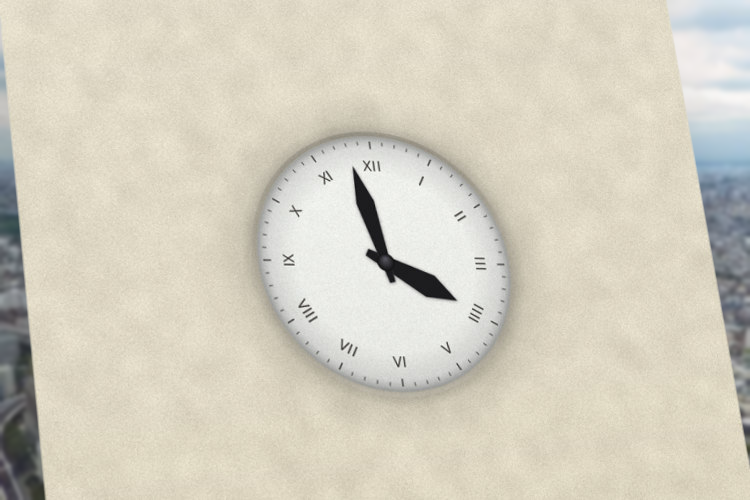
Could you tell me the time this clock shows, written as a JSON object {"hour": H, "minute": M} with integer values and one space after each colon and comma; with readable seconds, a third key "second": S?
{"hour": 3, "minute": 58}
